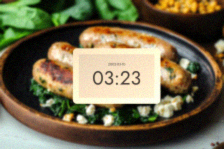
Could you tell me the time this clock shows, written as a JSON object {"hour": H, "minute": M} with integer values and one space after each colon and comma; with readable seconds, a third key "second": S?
{"hour": 3, "minute": 23}
